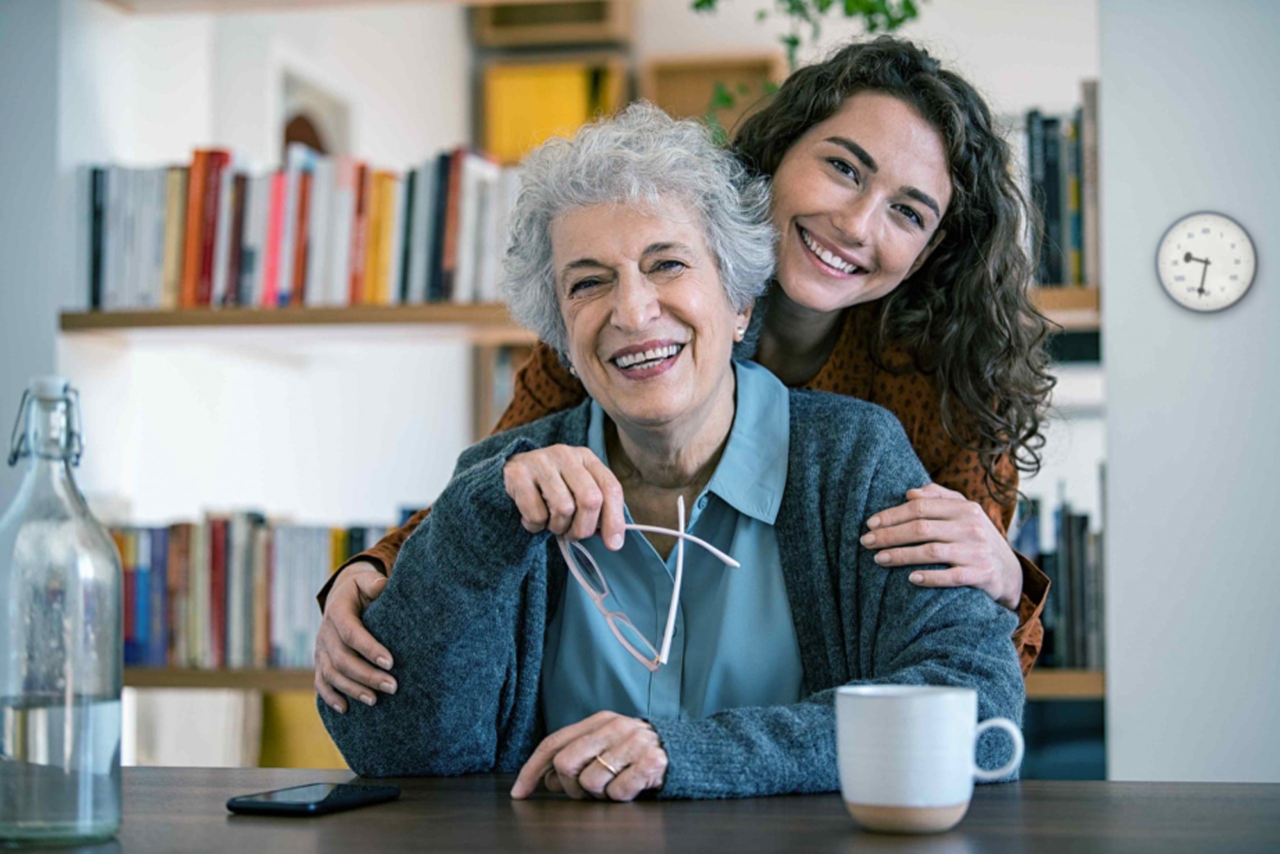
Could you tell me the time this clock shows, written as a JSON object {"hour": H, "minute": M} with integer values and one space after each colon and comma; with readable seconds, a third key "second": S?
{"hour": 9, "minute": 32}
